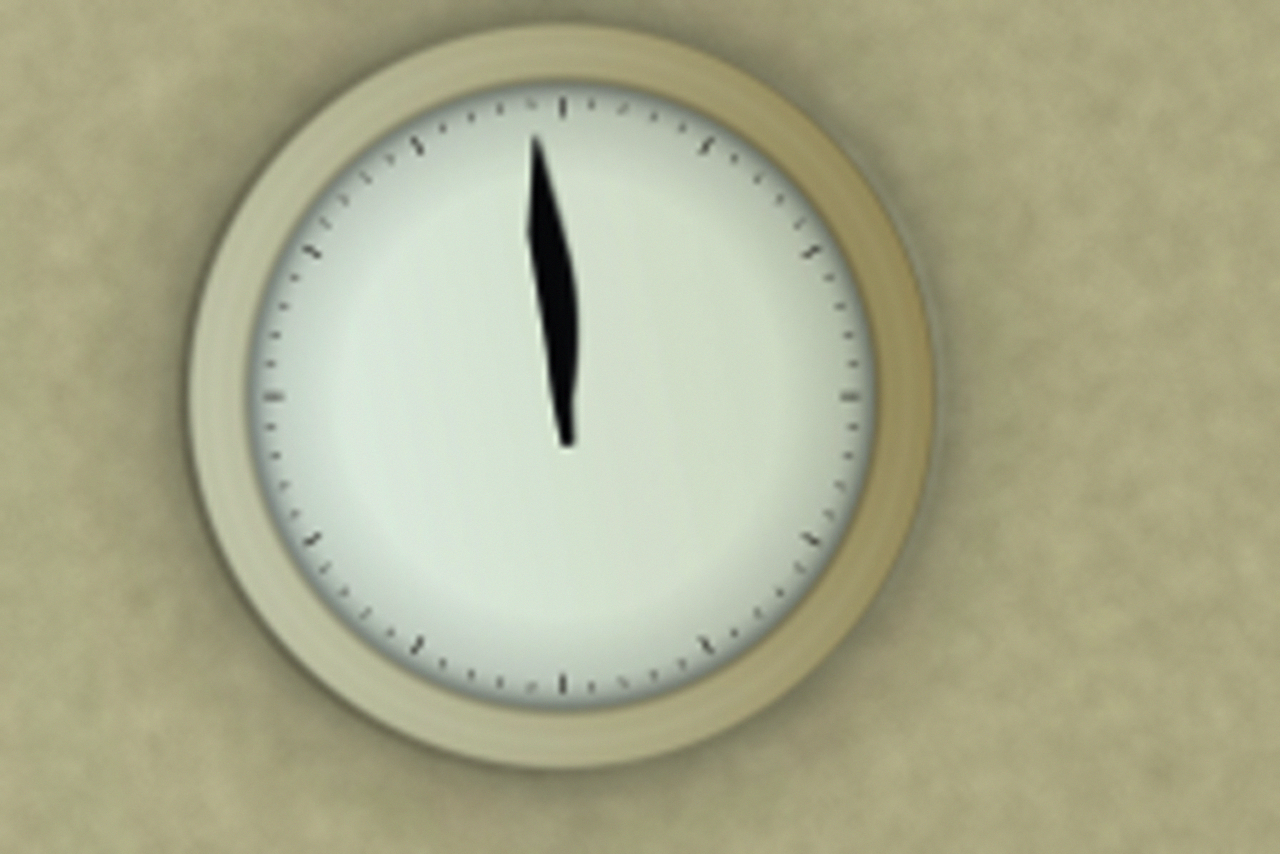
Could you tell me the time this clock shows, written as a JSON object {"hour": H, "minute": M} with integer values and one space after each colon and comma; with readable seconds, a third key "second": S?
{"hour": 11, "minute": 59}
